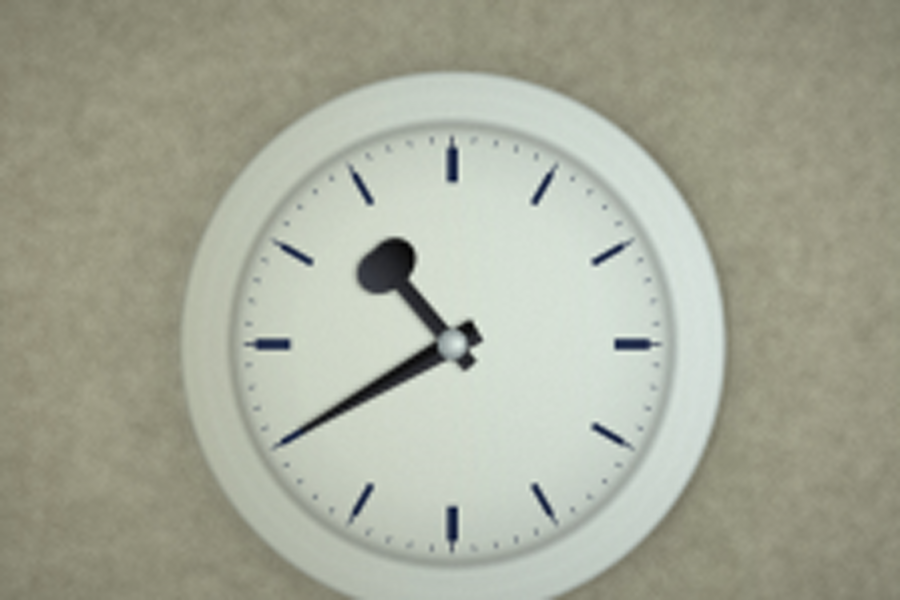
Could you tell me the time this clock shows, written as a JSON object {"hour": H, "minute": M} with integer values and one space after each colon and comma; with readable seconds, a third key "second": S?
{"hour": 10, "minute": 40}
